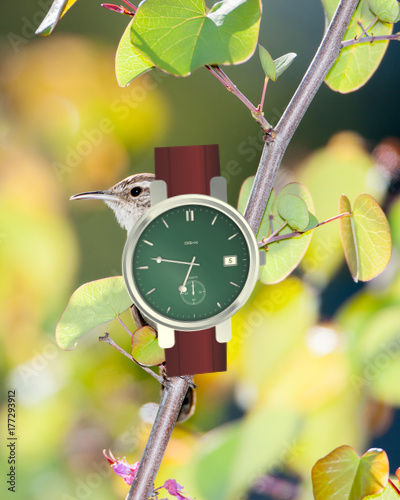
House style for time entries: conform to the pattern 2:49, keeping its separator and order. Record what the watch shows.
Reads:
6:47
